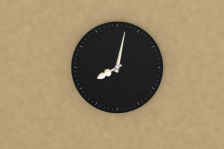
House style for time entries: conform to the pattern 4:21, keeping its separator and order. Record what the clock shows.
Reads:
8:02
